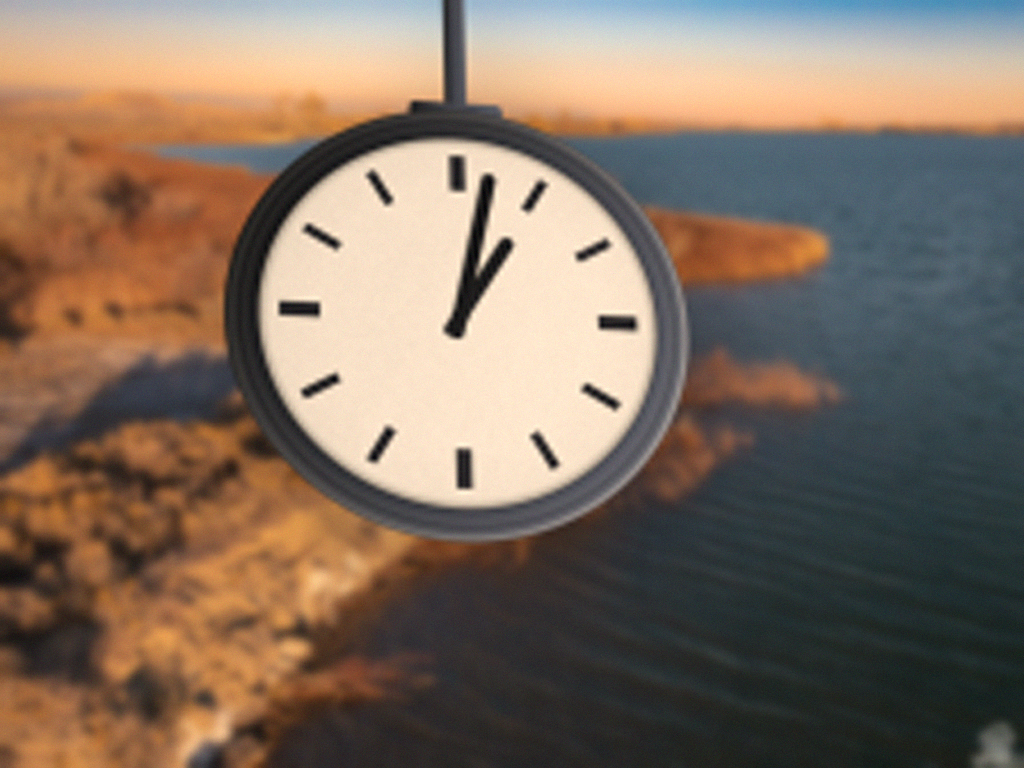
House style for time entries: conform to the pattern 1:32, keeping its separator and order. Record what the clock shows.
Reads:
1:02
